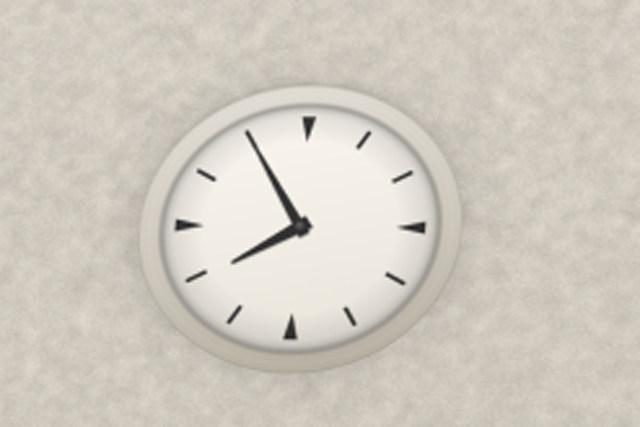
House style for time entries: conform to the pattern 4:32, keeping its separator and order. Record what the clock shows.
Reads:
7:55
